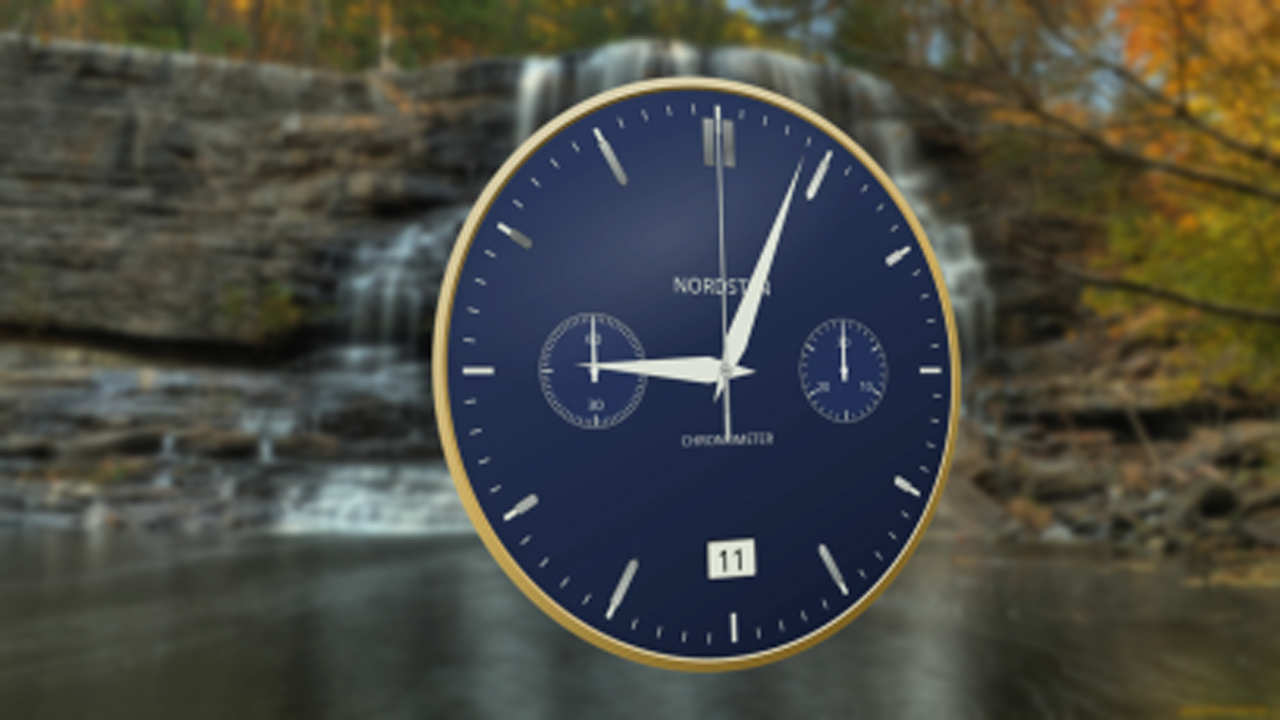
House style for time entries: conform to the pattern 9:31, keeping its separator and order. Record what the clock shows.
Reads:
9:04
